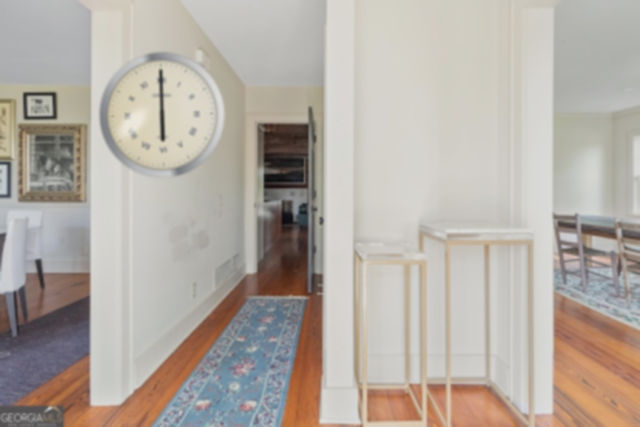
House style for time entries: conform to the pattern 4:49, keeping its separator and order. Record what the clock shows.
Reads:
6:00
